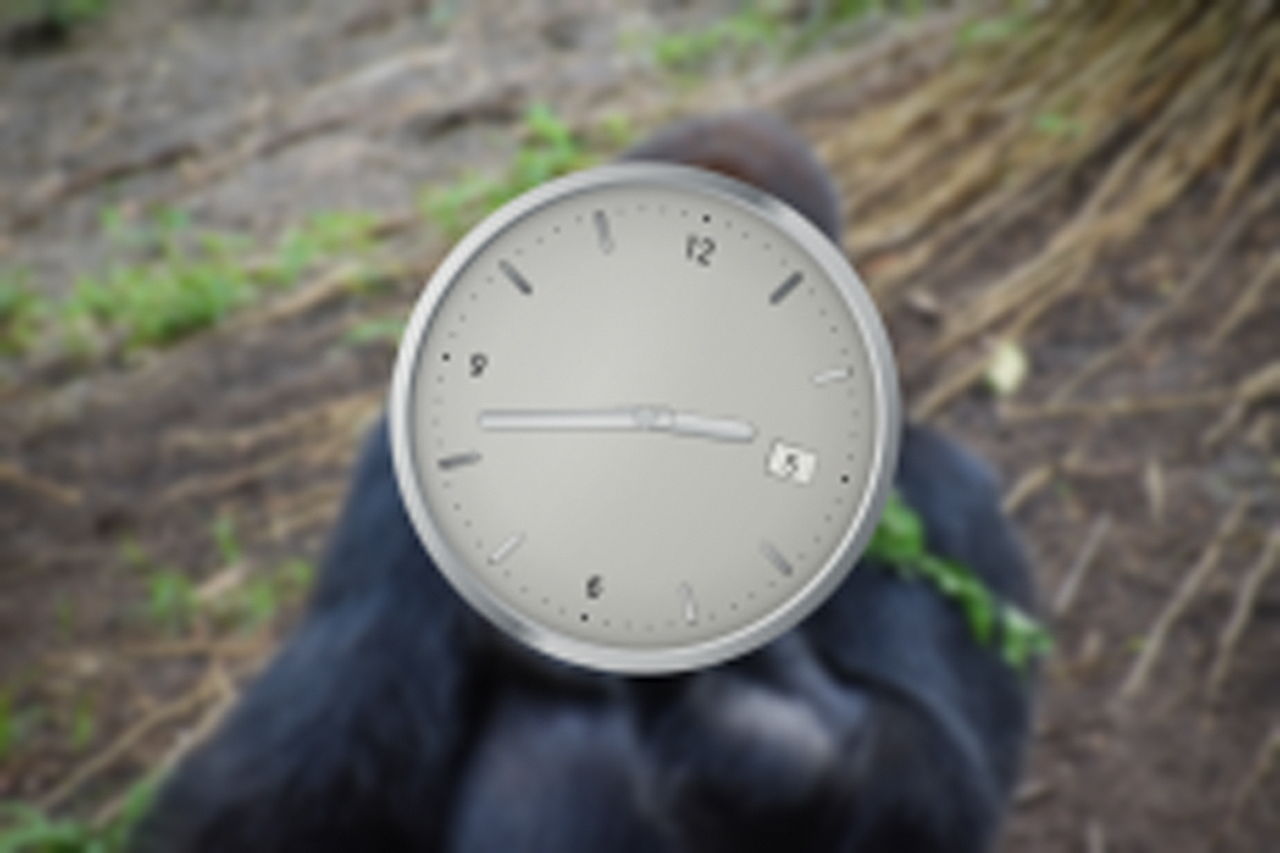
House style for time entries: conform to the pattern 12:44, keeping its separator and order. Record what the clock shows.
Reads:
2:42
